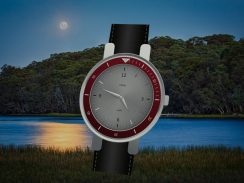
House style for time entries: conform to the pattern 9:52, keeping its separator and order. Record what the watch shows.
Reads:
4:48
